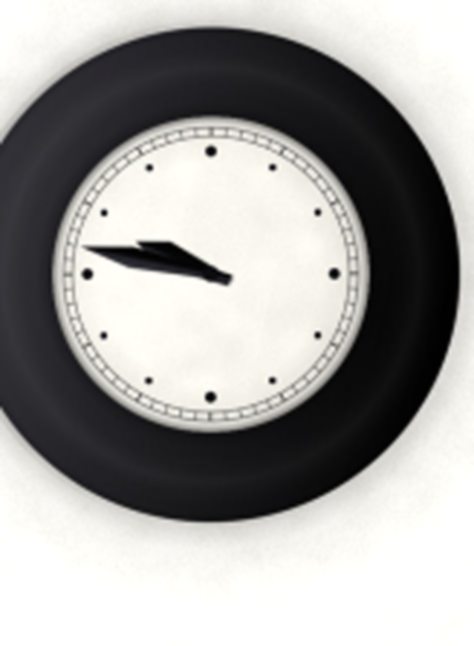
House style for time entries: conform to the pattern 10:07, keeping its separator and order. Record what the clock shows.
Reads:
9:47
